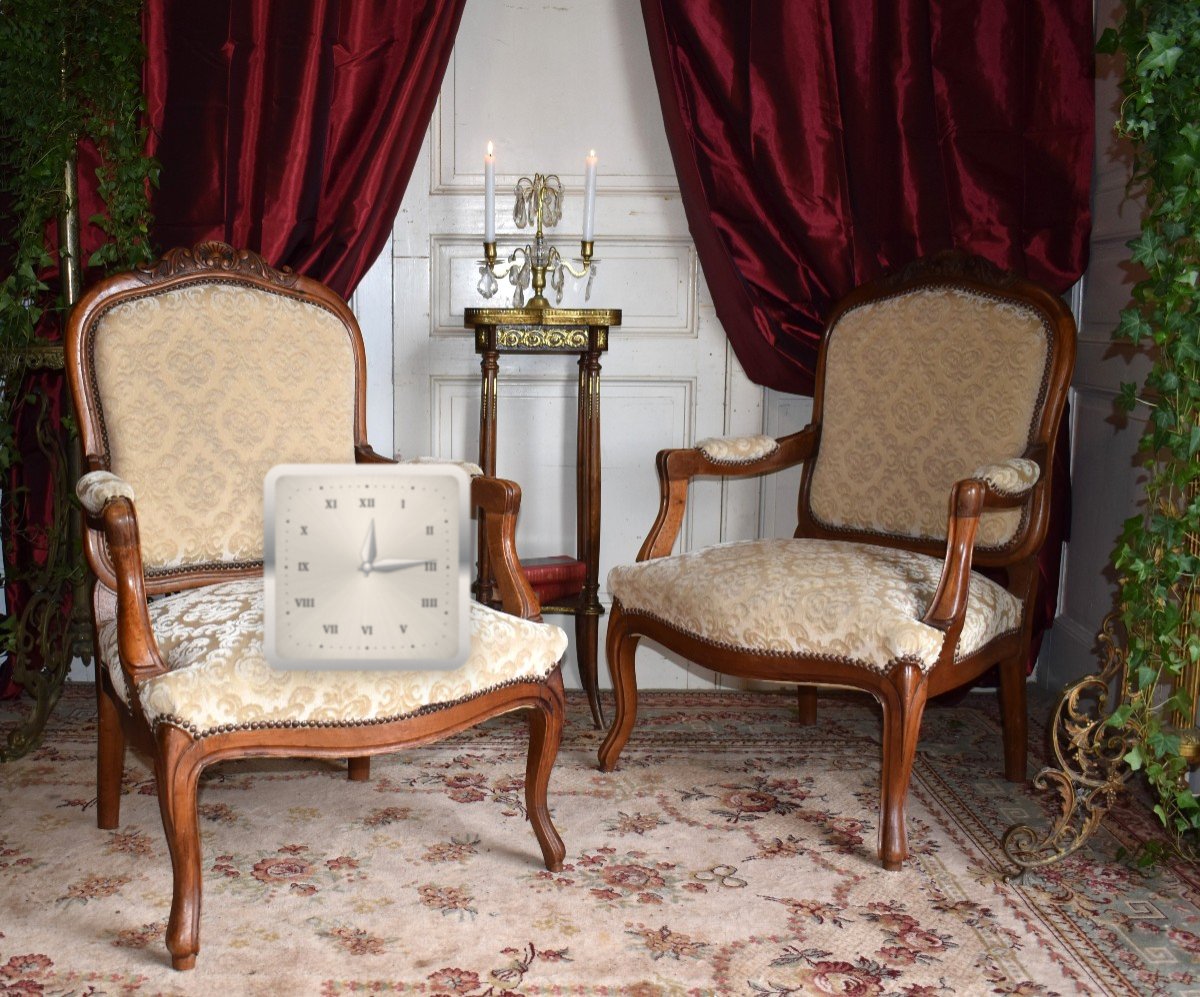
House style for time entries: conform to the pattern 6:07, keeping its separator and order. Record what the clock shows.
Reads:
12:14
